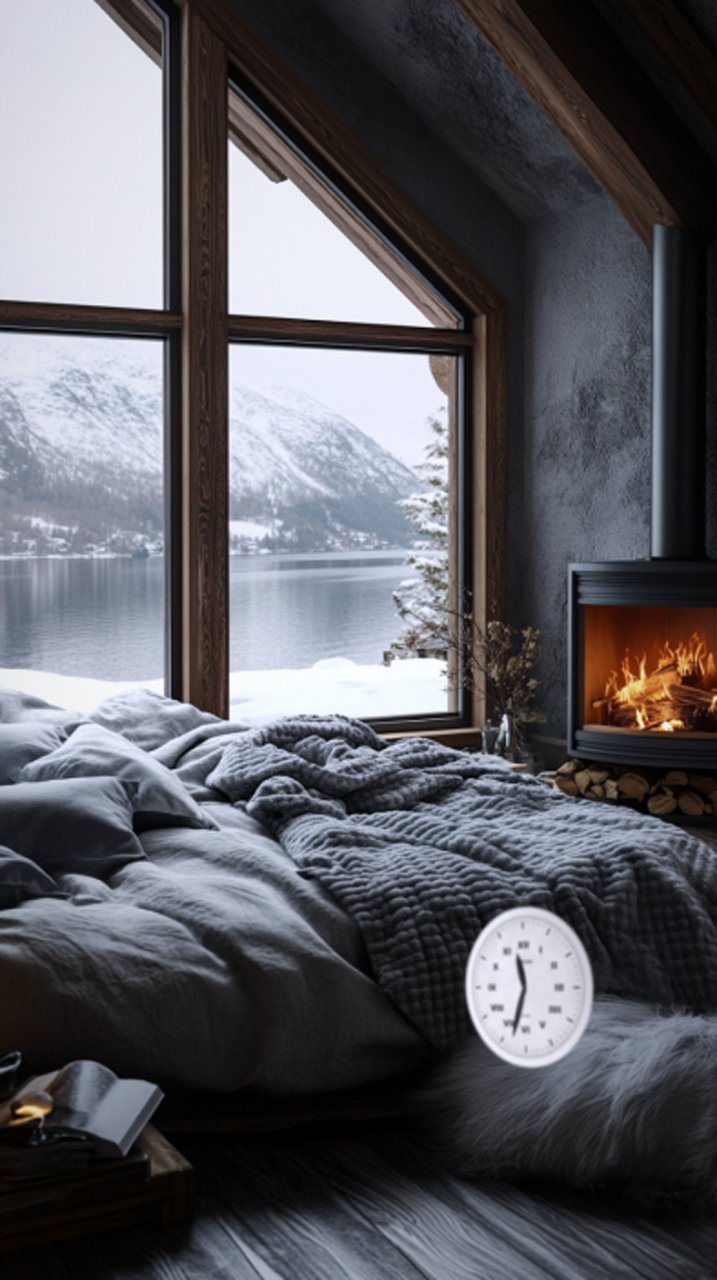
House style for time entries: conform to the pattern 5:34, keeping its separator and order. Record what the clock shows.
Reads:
11:33
